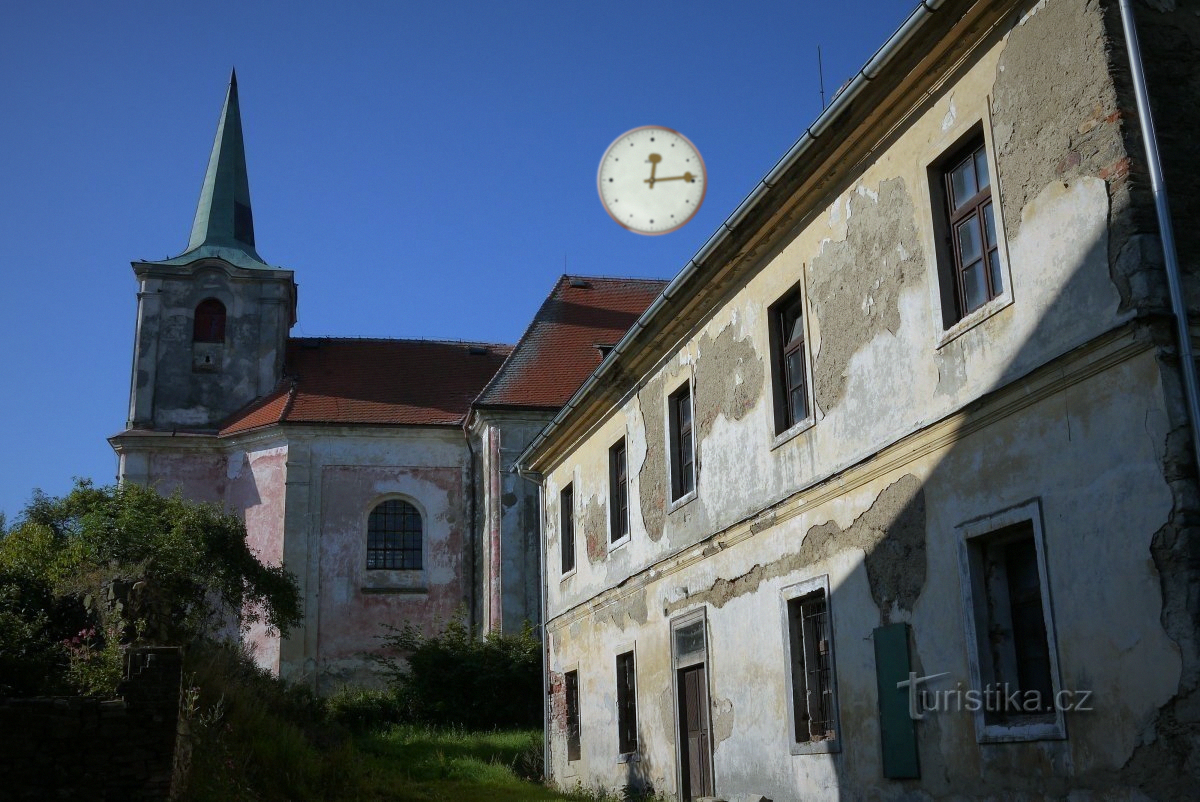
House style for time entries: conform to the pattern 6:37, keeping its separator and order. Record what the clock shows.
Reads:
12:14
